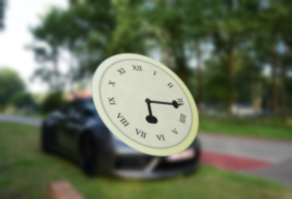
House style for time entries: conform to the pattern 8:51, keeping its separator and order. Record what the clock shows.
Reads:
6:16
